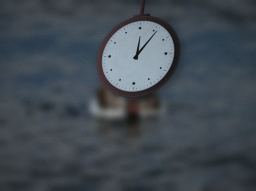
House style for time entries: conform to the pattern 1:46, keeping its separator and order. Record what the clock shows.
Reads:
12:06
